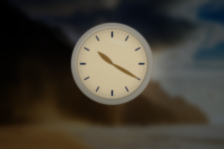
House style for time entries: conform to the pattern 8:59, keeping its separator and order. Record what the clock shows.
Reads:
10:20
